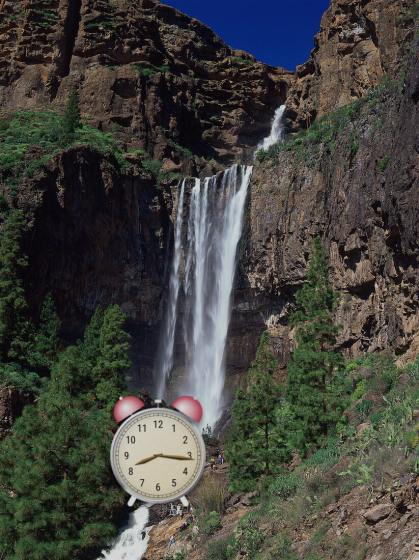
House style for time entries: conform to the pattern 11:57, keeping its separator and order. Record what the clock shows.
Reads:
8:16
